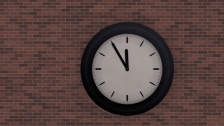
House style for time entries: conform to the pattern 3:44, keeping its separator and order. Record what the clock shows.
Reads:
11:55
